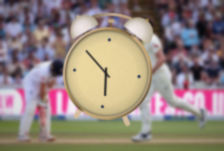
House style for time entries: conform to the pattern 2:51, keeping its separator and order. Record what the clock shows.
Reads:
5:52
